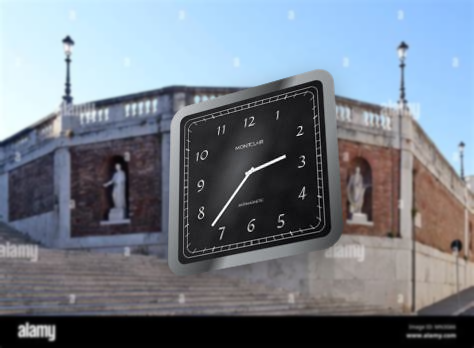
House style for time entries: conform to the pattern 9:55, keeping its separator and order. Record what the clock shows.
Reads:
2:37
